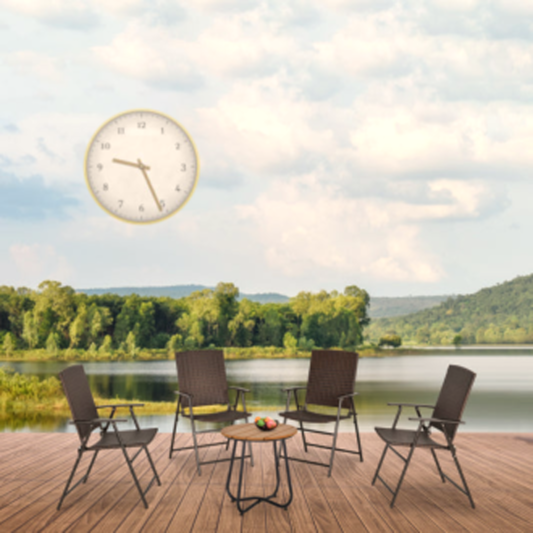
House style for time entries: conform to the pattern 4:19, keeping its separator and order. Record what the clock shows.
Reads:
9:26
